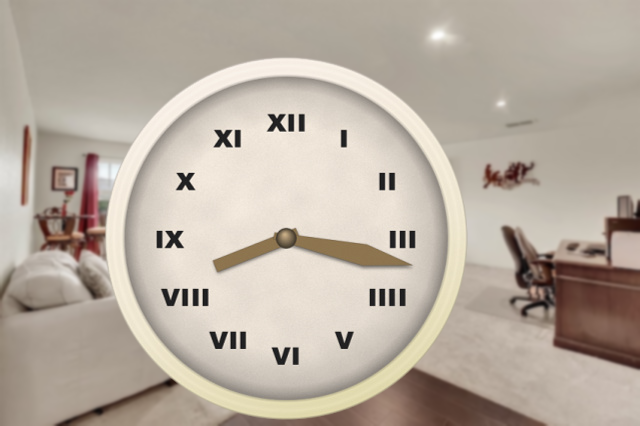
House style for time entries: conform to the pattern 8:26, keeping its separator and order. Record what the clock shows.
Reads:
8:17
